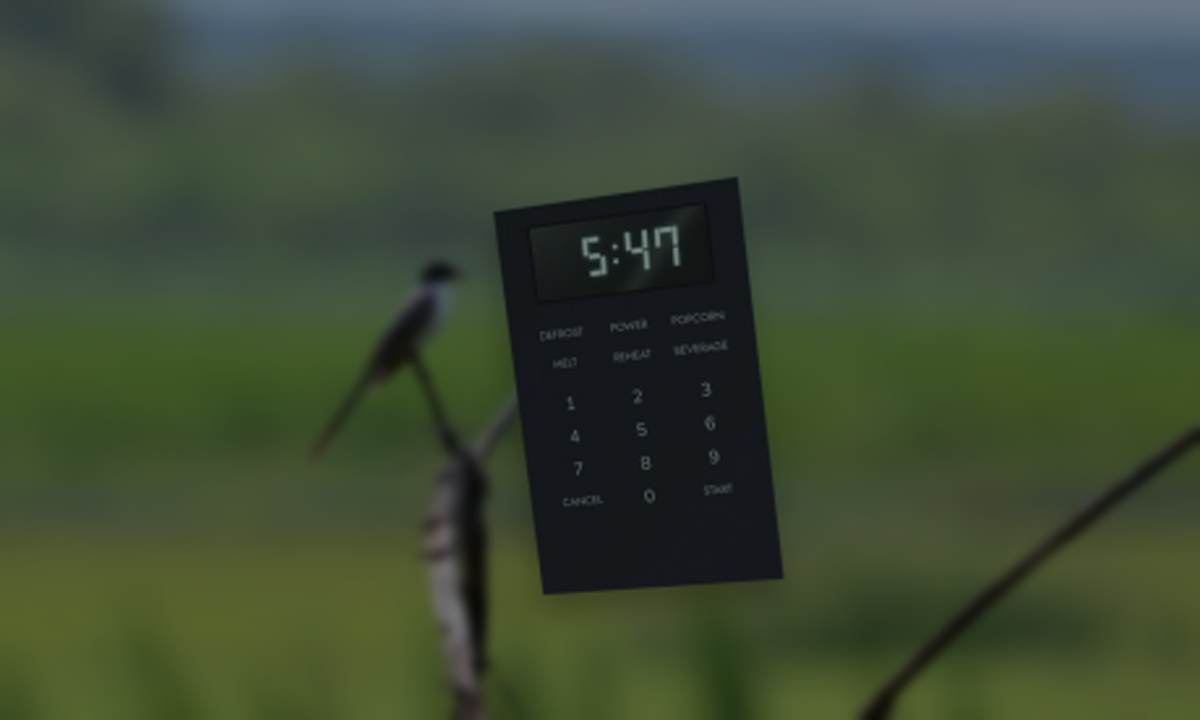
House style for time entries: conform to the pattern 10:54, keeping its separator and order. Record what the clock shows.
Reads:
5:47
